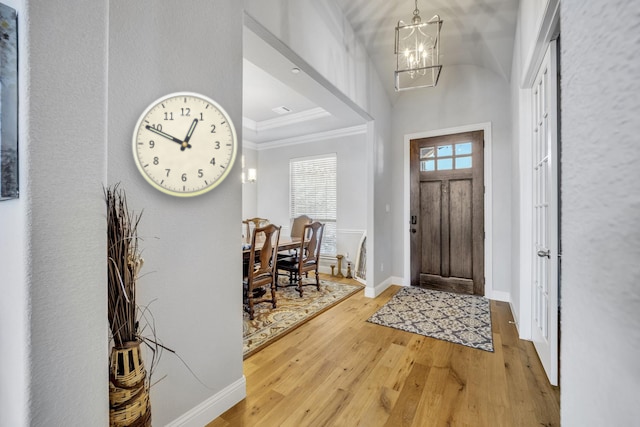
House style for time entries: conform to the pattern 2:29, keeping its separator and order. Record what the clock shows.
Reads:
12:49
